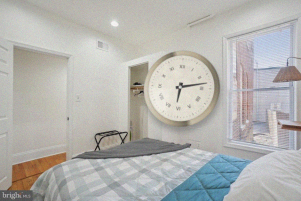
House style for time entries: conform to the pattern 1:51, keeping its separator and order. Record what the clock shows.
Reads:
6:13
